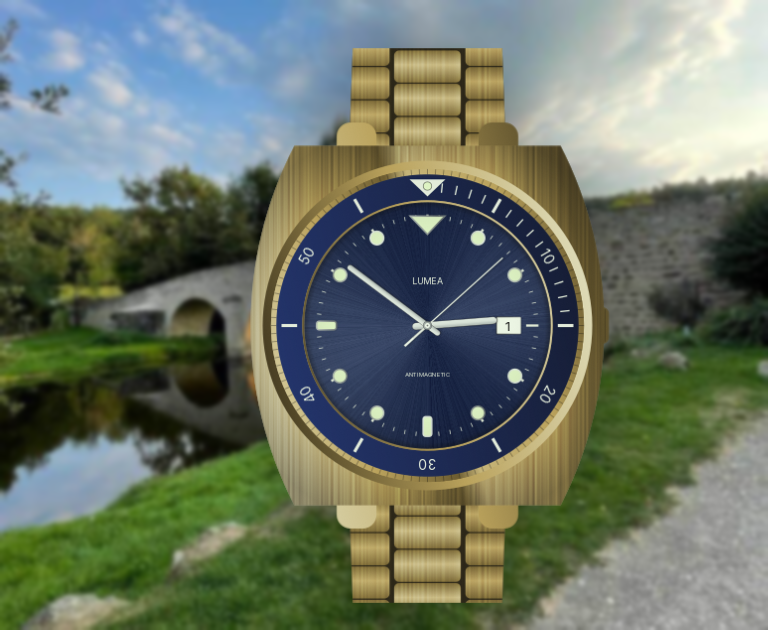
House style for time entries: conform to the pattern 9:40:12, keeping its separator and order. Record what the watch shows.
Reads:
2:51:08
